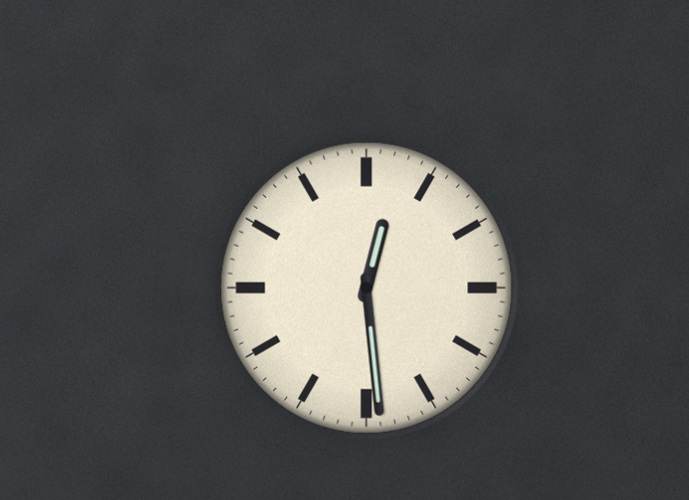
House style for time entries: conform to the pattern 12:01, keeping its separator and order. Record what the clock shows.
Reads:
12:29
